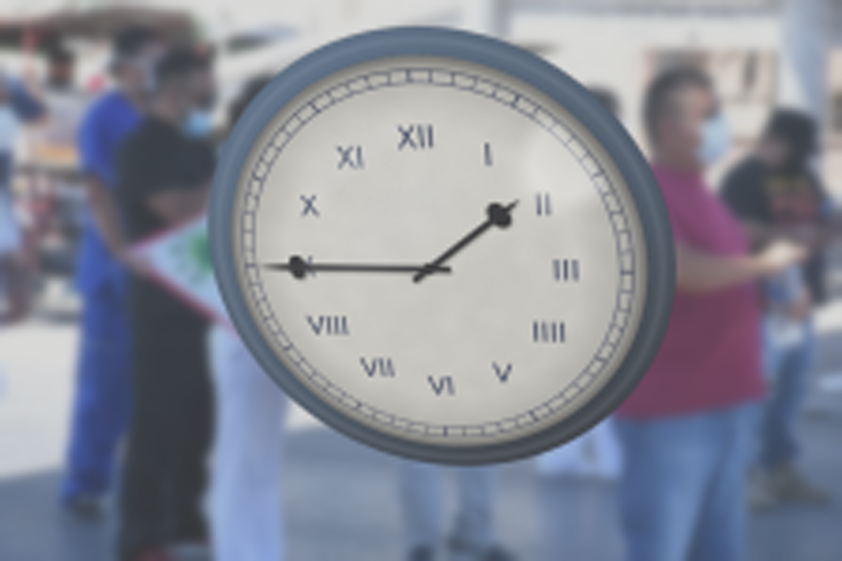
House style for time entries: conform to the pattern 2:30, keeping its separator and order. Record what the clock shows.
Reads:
1:45
